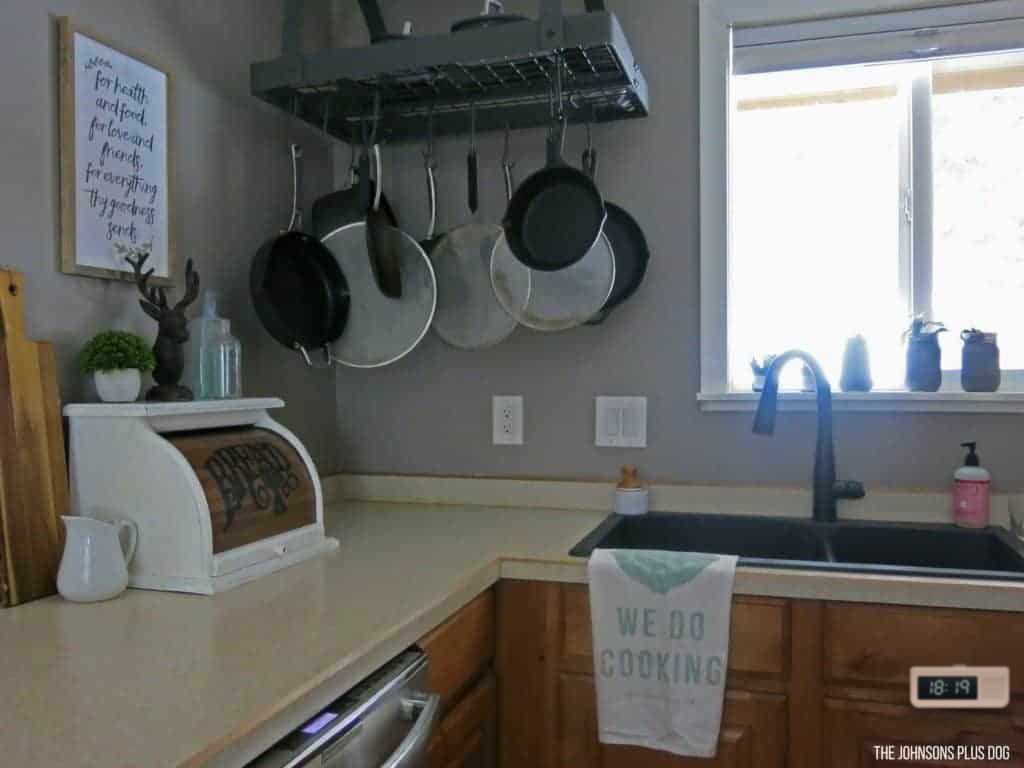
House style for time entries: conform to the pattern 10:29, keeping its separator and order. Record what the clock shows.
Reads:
18:19
